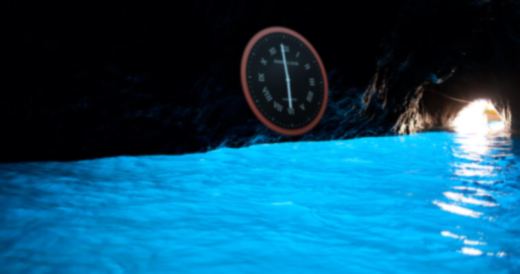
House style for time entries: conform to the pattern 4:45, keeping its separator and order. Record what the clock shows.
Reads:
5:59
